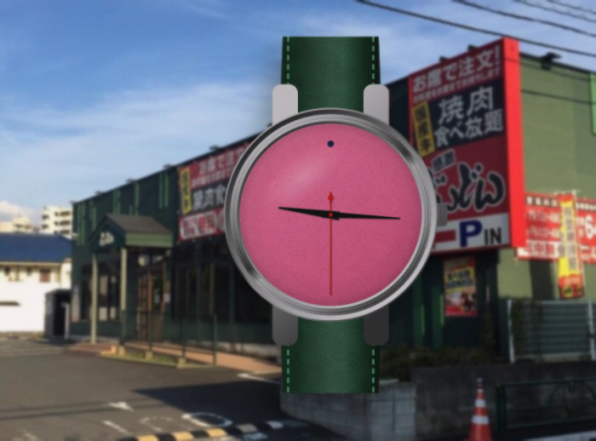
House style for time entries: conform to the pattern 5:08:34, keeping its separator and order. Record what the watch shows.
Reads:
9:15:30
